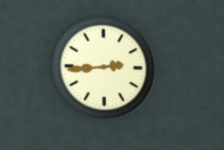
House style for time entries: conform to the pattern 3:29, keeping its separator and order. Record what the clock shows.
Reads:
2:44
